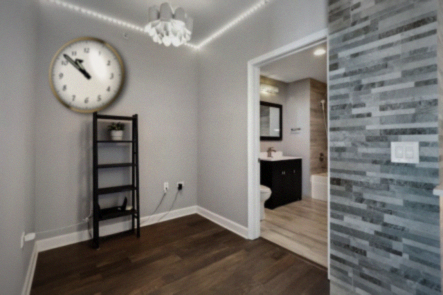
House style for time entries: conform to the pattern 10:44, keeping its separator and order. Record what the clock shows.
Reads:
10:52
